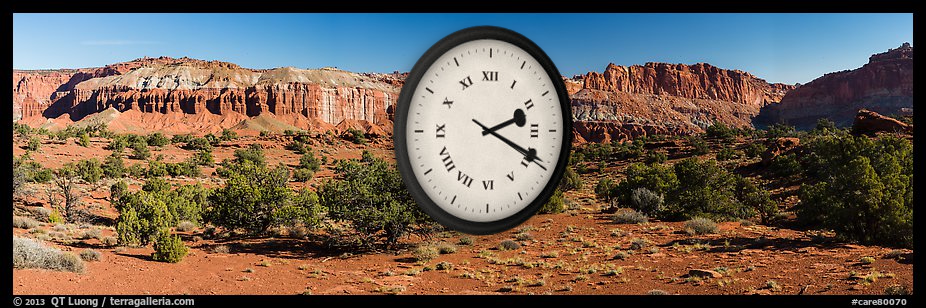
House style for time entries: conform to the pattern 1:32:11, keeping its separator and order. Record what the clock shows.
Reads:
2:19:20
